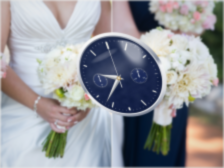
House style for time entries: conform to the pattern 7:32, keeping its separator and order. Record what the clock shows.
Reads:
9:37
